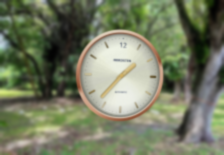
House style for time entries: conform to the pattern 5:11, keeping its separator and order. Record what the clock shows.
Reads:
1:37
